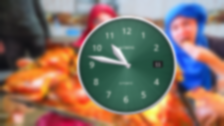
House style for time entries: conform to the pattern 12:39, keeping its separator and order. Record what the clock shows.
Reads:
10:47
